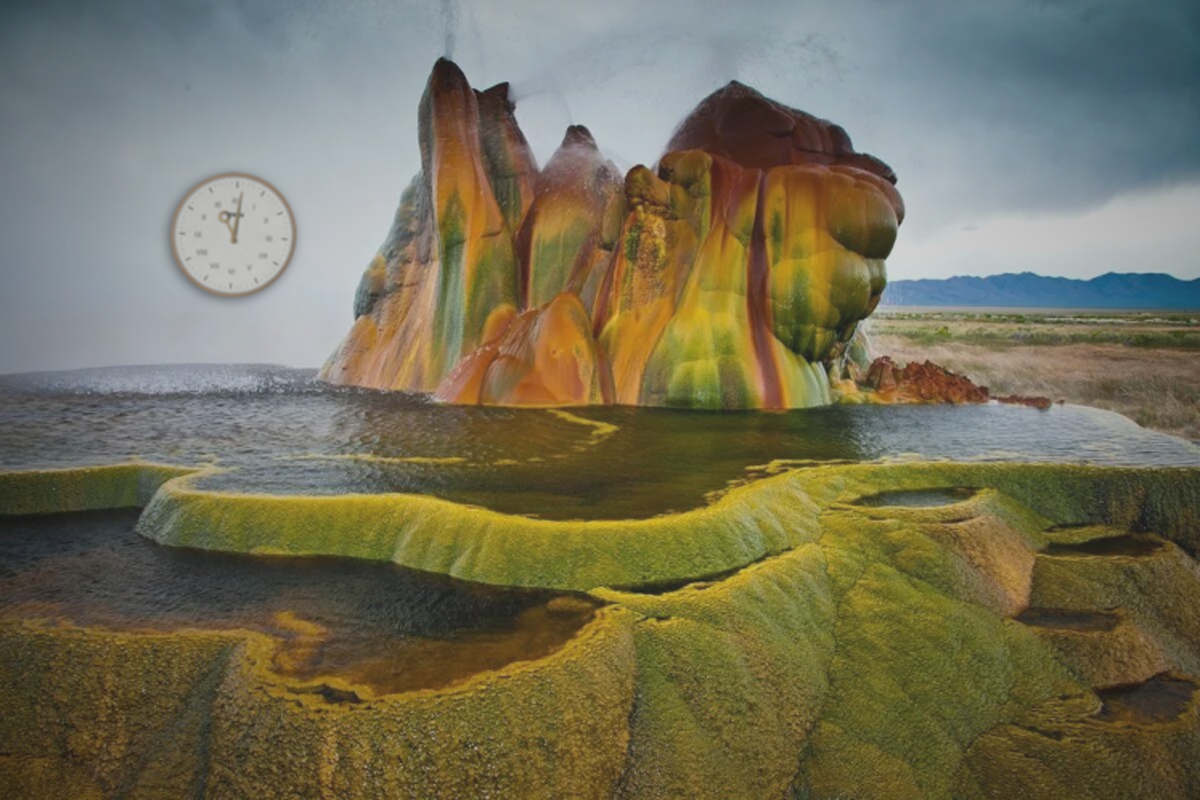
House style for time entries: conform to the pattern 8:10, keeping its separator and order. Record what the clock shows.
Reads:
11:01
